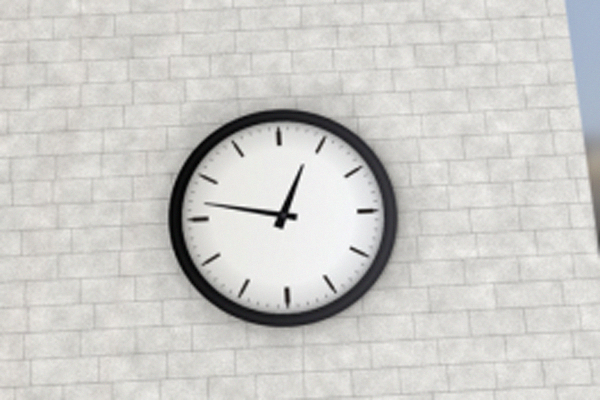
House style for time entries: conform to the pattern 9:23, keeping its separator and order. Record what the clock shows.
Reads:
12:47
